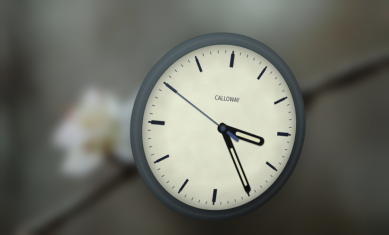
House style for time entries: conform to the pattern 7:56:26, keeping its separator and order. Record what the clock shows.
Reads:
3:24:50
